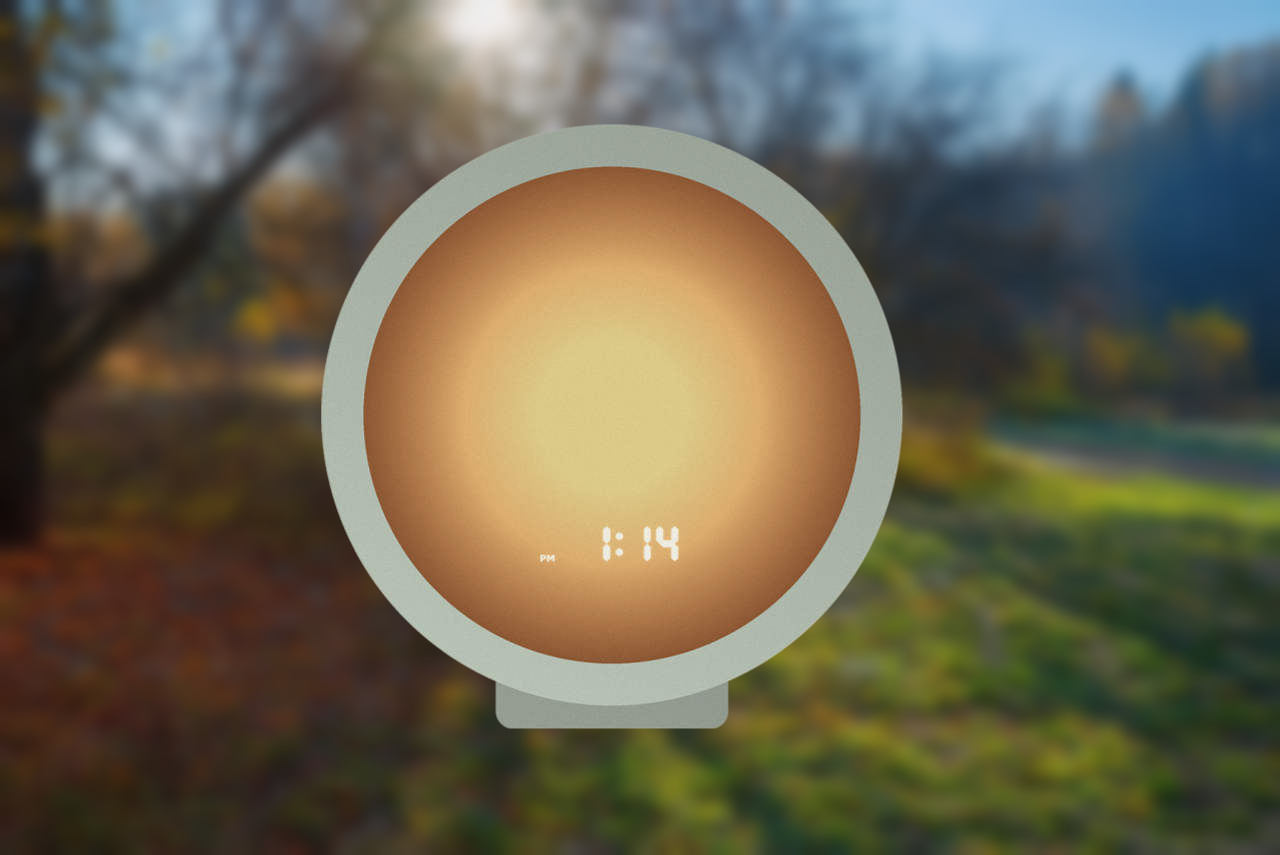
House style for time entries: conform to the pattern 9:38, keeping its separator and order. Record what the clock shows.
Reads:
1:14
